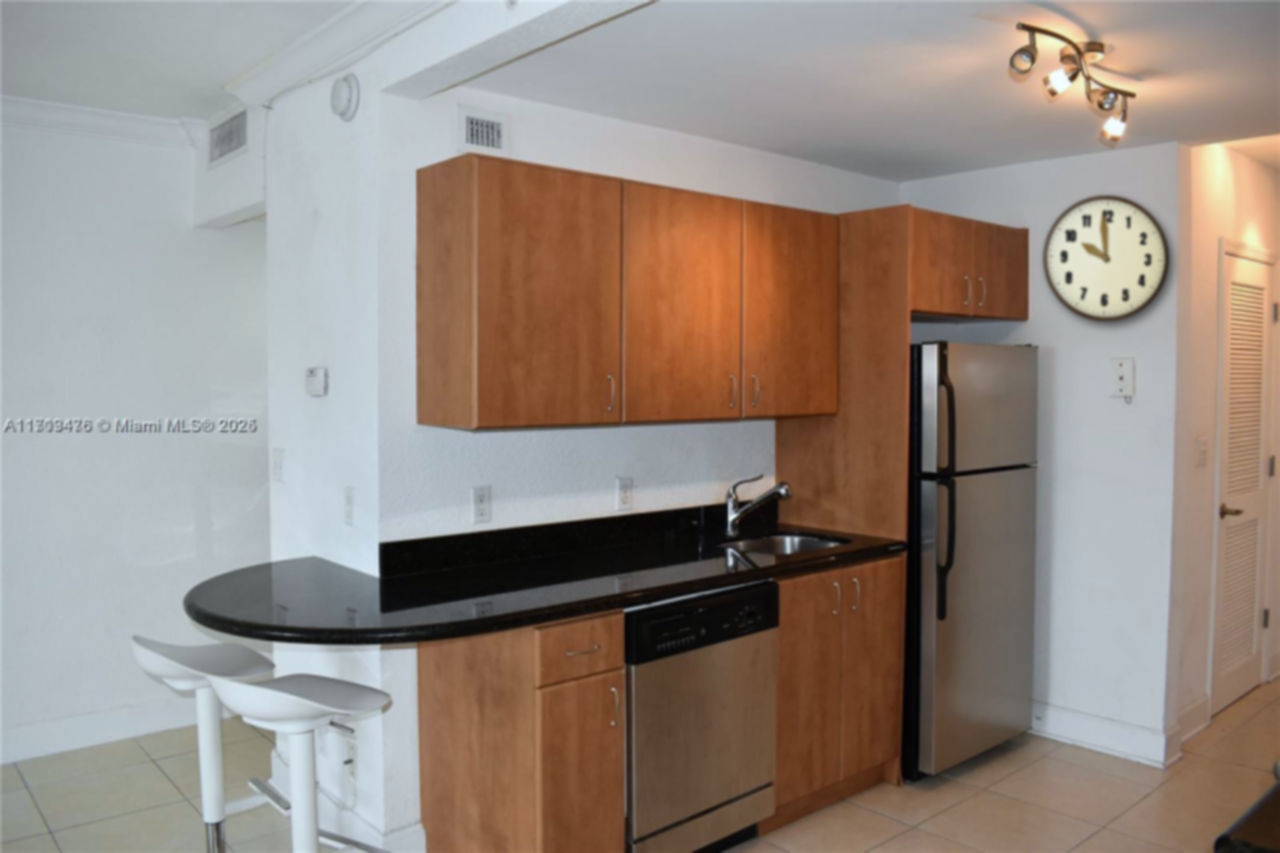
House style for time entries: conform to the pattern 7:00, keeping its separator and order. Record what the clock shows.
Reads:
9:59
